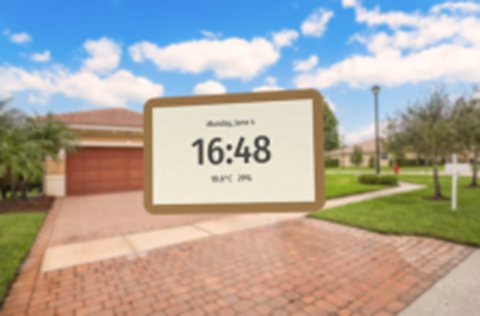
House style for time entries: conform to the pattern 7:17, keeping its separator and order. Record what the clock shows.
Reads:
16:48
